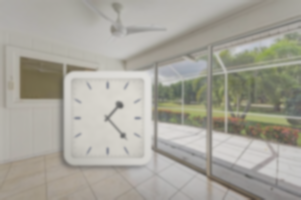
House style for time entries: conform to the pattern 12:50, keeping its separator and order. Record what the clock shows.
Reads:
1:23
